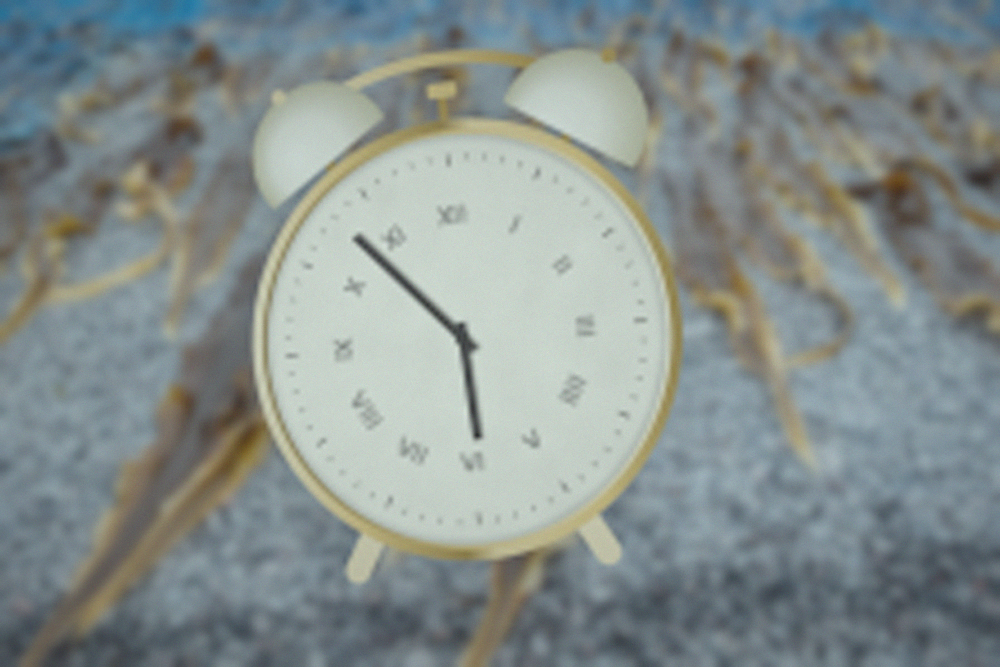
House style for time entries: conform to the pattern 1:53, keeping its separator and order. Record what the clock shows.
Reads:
5:53
